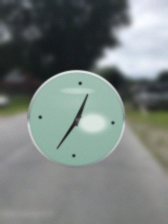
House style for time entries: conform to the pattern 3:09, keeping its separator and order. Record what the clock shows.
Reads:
12:35
